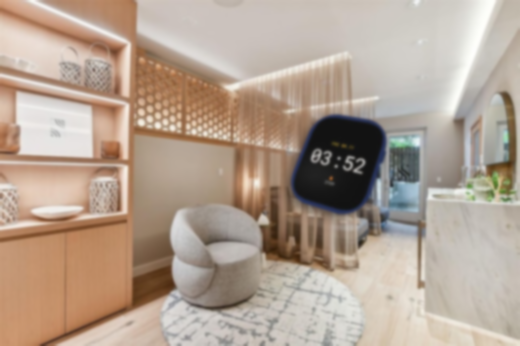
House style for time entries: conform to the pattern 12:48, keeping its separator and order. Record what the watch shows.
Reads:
3:52
